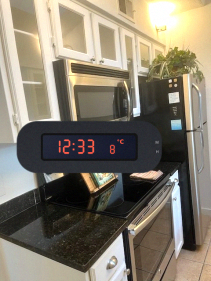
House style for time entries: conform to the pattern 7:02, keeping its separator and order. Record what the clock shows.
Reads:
12:33
